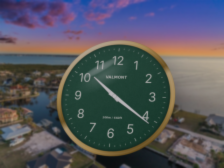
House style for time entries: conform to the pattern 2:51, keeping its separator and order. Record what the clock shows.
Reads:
10:21
